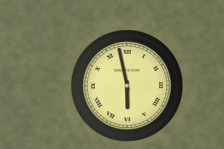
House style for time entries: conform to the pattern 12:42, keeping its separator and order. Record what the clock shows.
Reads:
5:58
